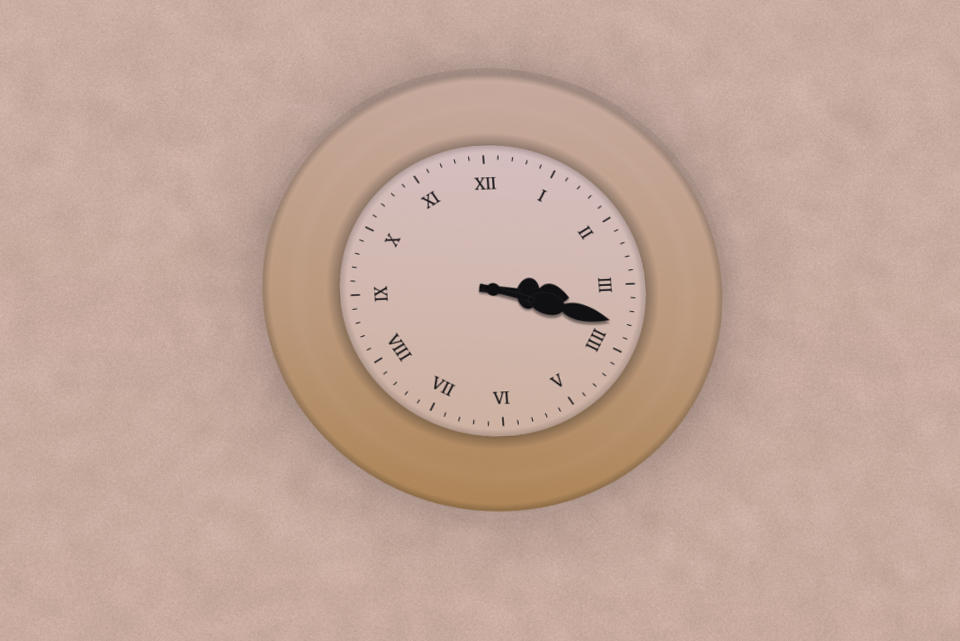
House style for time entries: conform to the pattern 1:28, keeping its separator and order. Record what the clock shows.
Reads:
3:18
